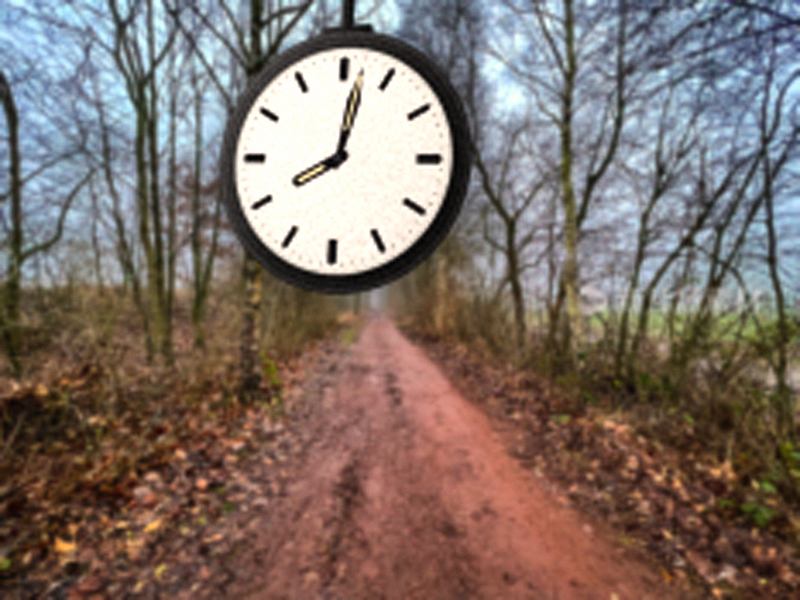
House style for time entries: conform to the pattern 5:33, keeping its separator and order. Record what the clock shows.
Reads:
8:02
